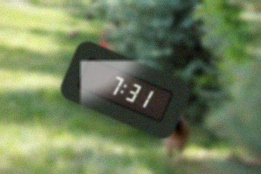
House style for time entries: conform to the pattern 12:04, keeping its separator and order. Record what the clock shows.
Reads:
7:31
